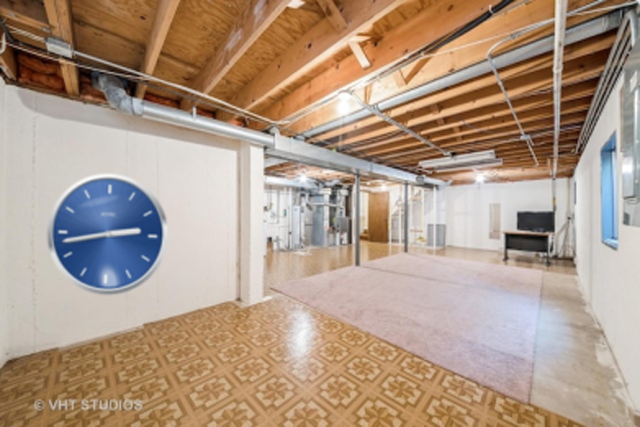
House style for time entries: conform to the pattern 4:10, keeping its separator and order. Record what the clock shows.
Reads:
2:43
